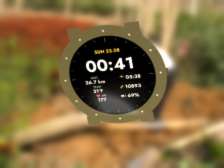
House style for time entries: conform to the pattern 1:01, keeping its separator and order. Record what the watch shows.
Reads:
0:41
